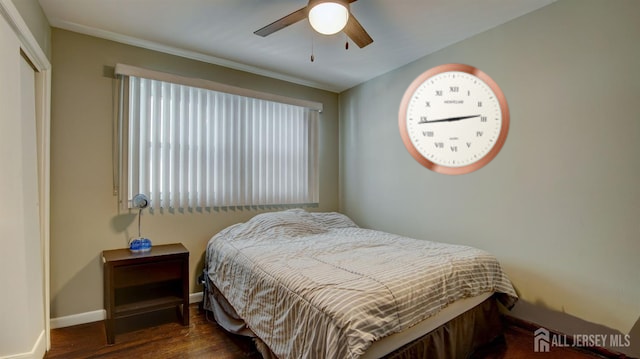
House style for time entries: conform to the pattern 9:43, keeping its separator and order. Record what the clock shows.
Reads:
2:44
